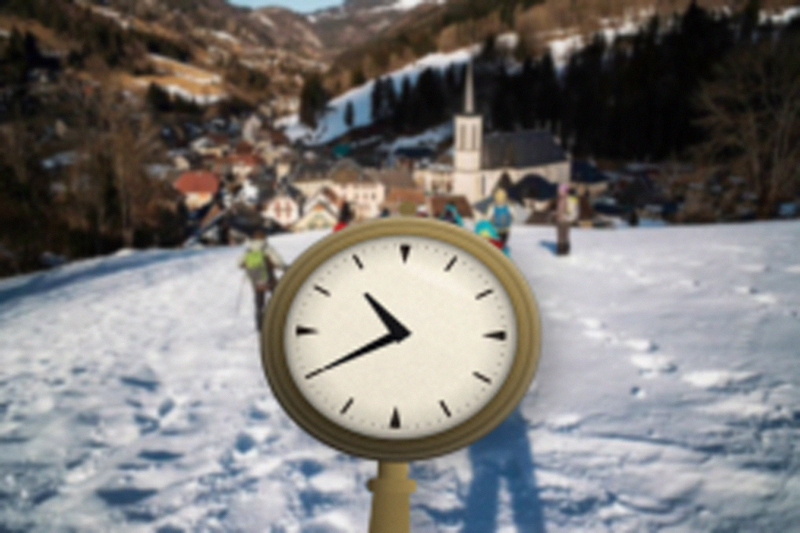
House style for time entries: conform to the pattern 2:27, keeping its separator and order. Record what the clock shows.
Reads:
10:40
